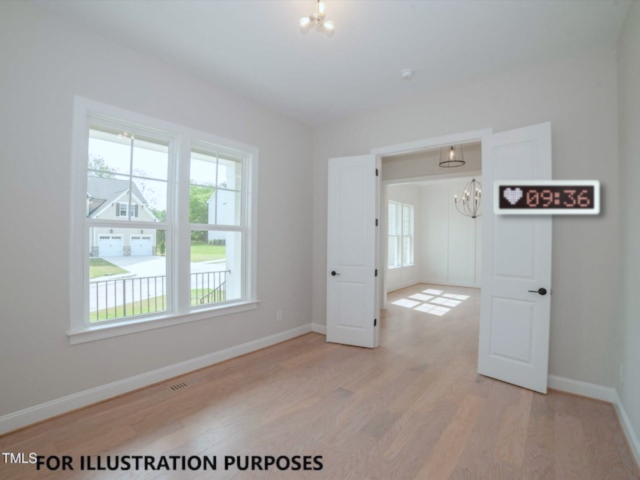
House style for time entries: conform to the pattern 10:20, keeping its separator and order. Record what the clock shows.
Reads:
9:36
